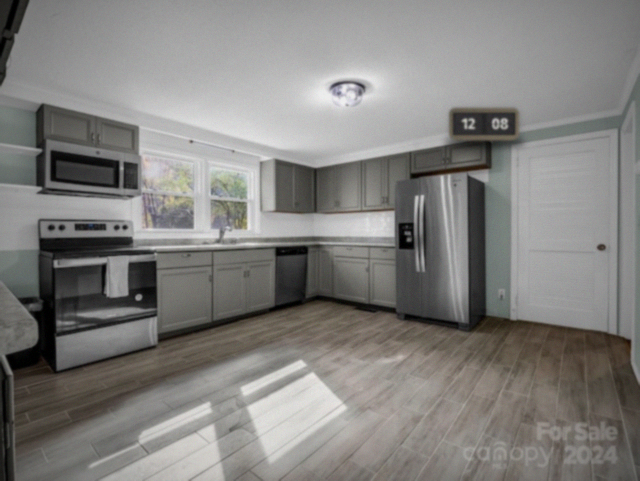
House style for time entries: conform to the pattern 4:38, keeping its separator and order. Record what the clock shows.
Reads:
12:08
